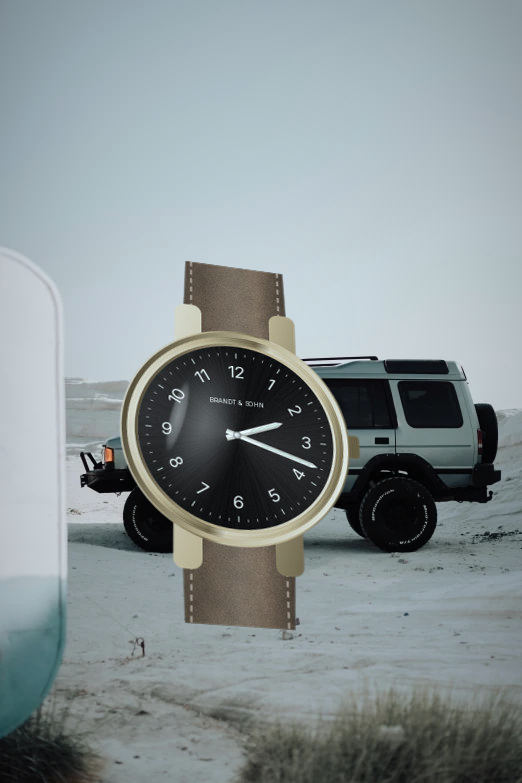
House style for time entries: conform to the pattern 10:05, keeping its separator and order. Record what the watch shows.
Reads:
2:18
